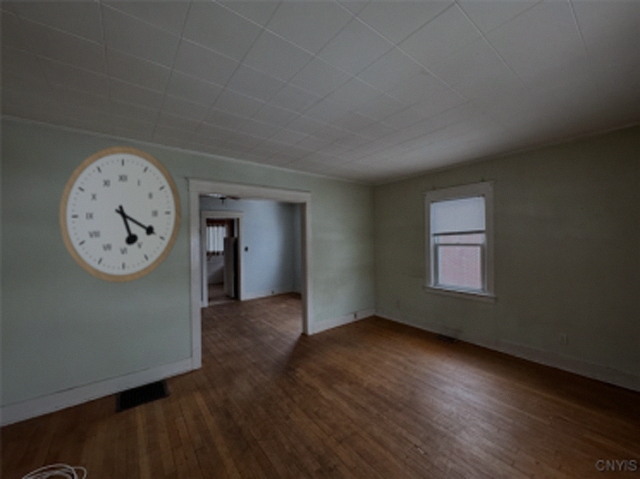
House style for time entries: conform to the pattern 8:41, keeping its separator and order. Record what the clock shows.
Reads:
5:20
